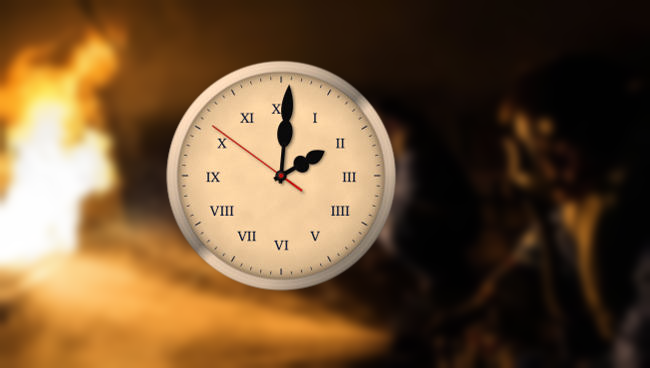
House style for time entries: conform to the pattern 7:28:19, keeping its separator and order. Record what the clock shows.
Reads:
2:00:51
